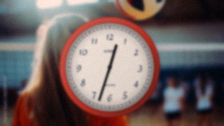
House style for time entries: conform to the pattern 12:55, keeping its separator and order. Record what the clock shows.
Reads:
12:33
